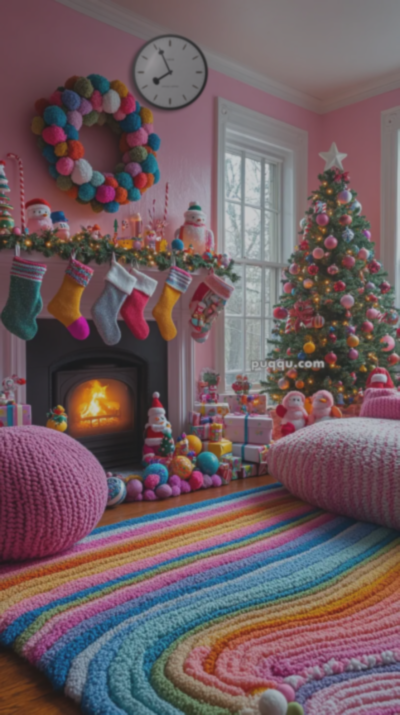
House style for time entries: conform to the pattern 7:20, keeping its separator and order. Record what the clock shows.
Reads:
7:56
